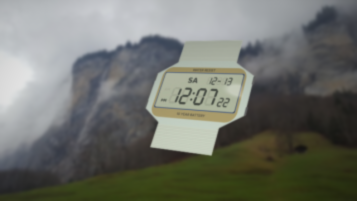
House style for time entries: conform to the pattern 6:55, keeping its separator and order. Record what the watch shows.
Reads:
12:07
